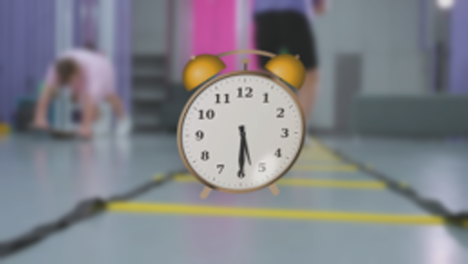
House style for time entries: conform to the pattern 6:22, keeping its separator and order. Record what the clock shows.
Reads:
5:30
